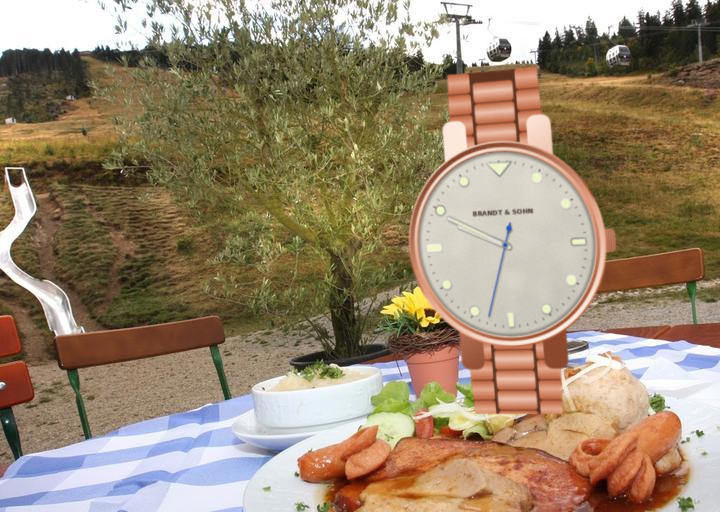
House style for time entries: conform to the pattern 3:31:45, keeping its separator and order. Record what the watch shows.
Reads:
9:49:33
